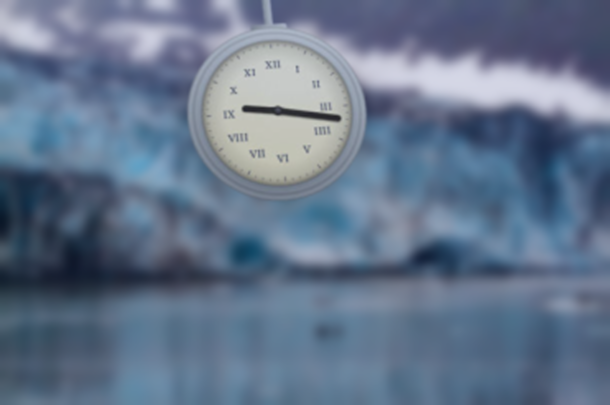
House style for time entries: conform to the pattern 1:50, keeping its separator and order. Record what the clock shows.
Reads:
9:17
